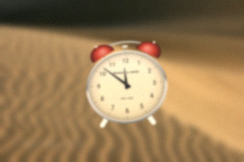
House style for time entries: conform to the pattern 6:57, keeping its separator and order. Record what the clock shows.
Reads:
11:52
